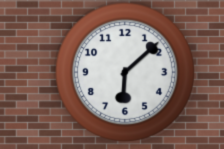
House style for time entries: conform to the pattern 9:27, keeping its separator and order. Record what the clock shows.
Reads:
6:08
